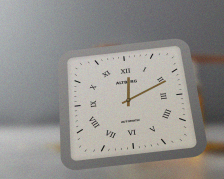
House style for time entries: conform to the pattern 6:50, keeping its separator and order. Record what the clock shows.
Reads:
12:11
